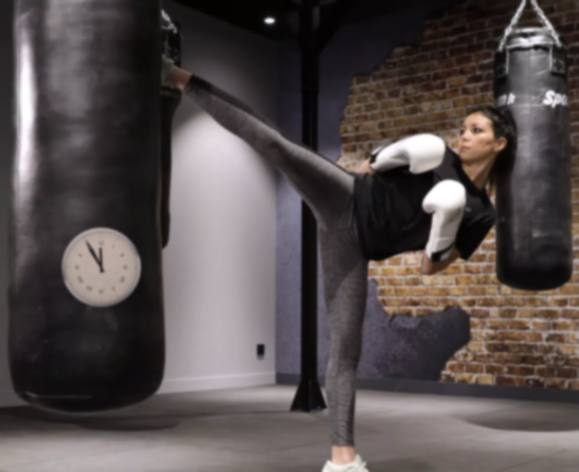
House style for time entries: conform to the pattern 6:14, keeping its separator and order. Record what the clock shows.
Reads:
11:55
